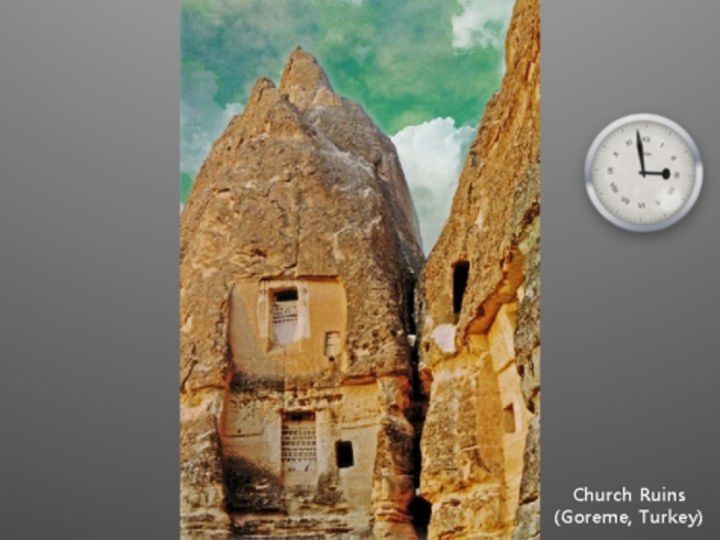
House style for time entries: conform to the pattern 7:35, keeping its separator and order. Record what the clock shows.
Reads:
2:58
